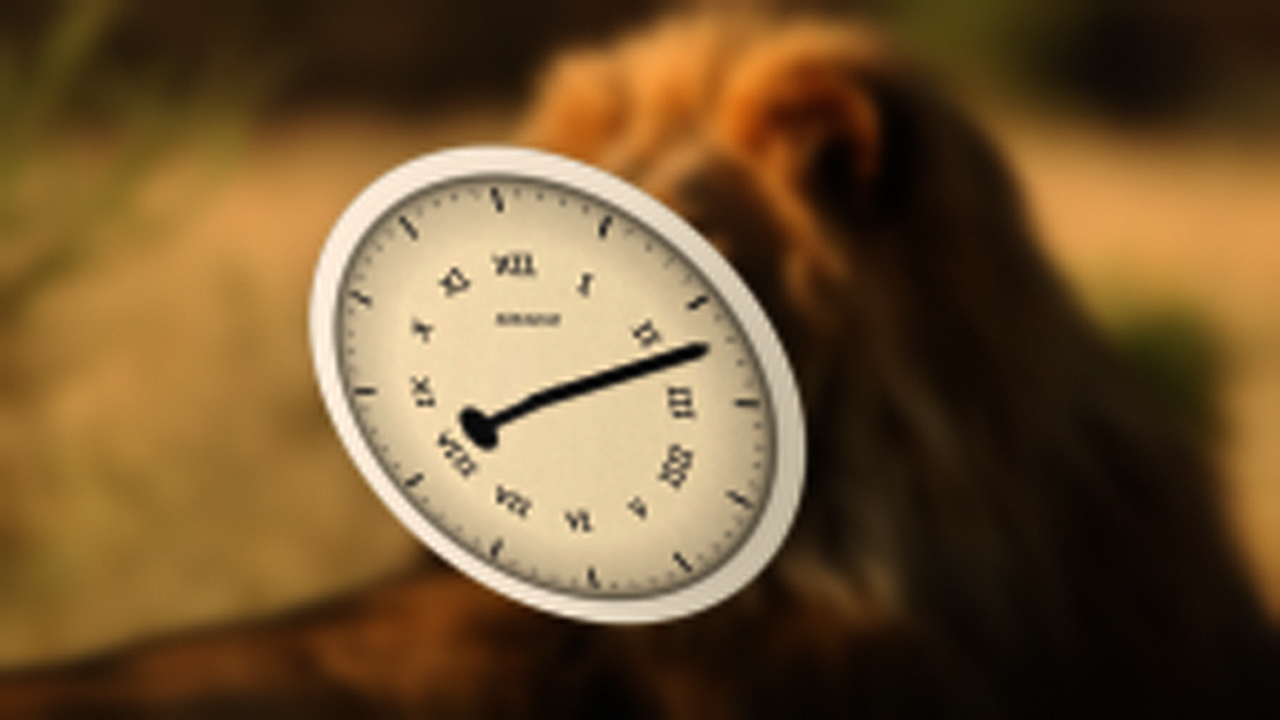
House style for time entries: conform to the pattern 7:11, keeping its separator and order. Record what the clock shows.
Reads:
8:12
